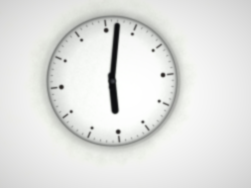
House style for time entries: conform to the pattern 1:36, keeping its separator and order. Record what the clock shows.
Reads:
6:02
